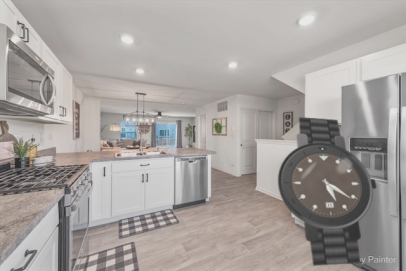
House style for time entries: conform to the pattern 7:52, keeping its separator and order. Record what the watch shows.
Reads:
5:21
